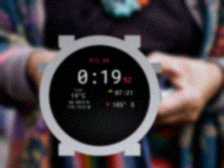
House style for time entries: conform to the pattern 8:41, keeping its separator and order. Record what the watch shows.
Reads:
0:19
